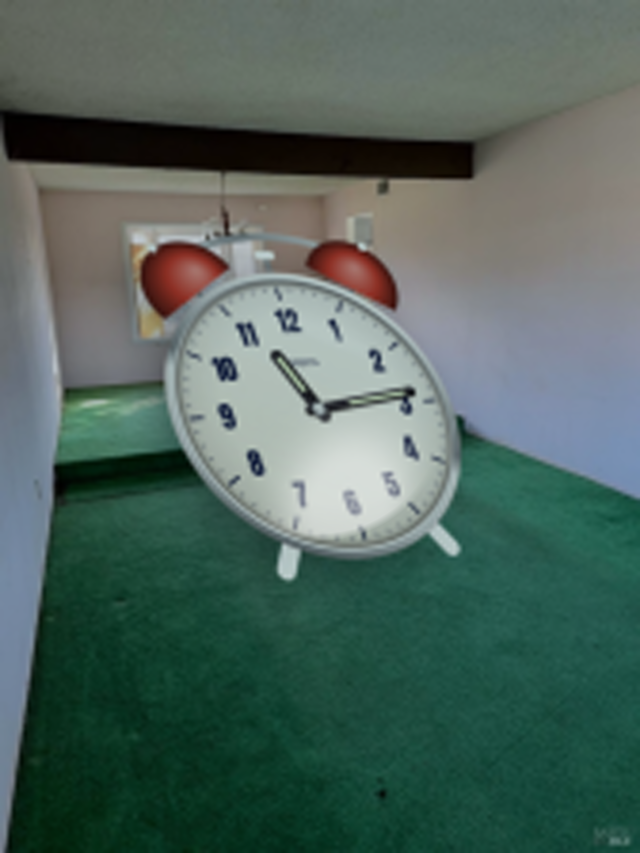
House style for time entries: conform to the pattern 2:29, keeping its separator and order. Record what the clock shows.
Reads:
11:14
